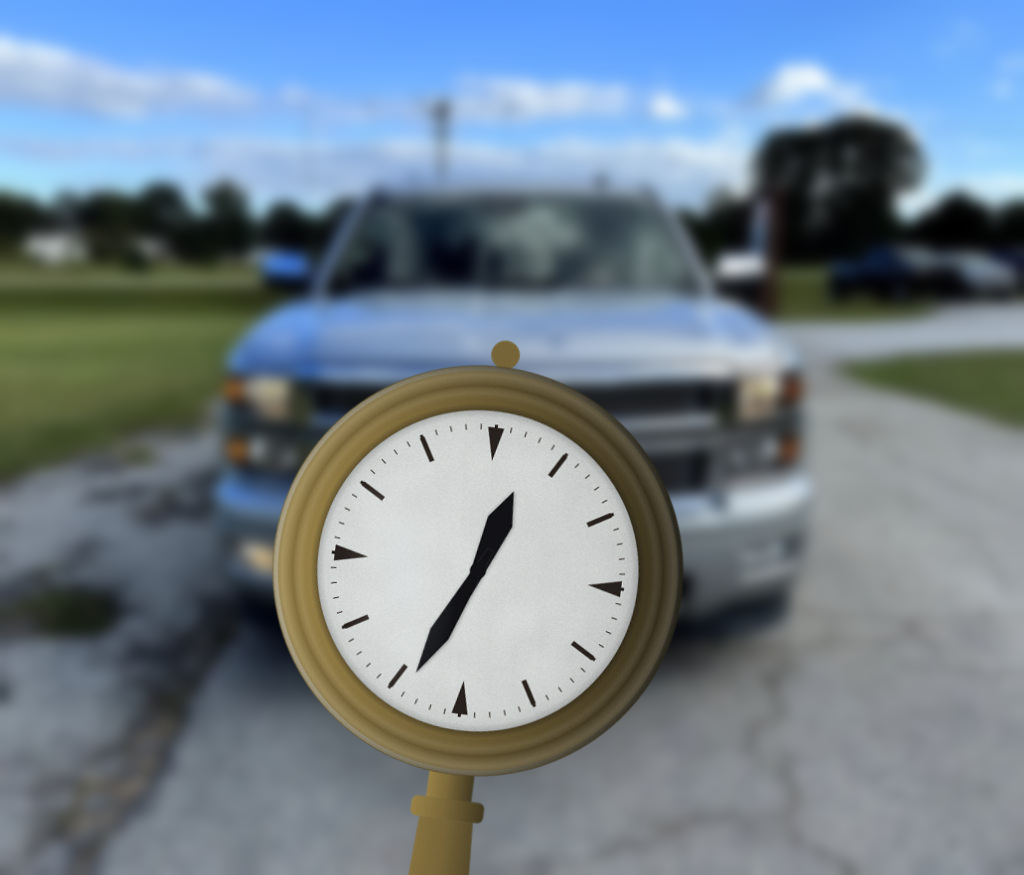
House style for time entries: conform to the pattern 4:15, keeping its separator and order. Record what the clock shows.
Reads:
12:34
